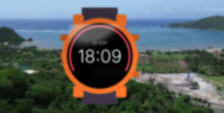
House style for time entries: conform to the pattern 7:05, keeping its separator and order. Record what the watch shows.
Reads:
18:09
